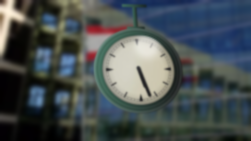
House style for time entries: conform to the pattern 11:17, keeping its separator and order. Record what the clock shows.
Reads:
5:27
